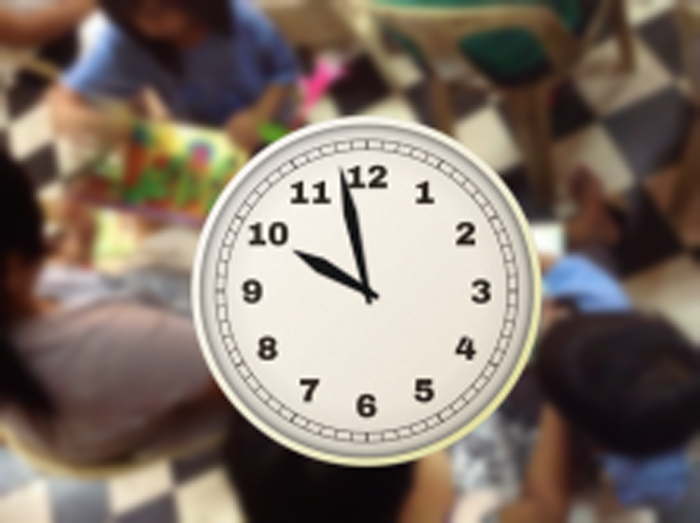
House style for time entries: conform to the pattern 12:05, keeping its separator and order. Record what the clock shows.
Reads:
9:58
